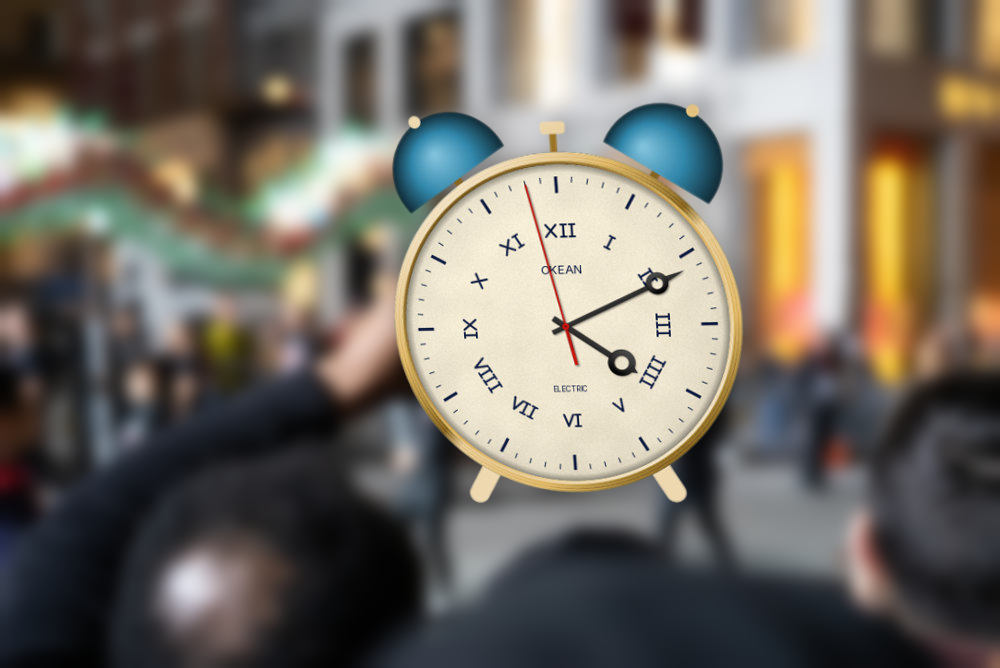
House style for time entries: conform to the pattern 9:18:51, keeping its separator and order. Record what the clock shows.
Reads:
4:10:58
